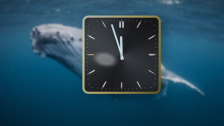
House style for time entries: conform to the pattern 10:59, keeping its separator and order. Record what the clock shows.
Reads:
11:57
